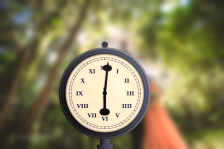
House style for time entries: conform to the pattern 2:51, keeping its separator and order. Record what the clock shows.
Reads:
6:01
